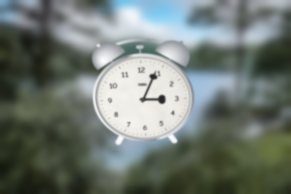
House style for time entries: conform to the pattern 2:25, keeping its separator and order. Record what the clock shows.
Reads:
3:04
